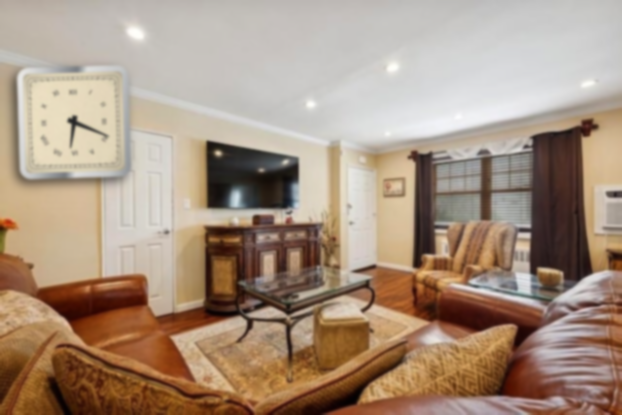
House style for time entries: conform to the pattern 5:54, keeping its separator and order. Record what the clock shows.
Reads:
6:19
